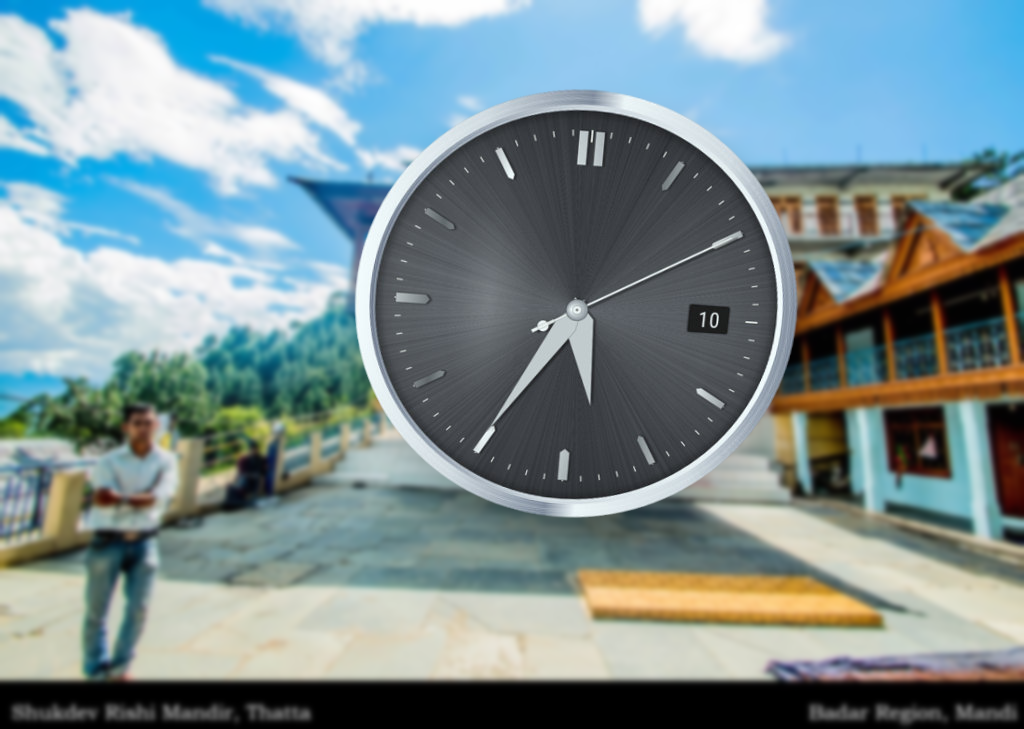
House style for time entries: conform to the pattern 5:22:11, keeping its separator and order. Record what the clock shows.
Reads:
5:35:10
